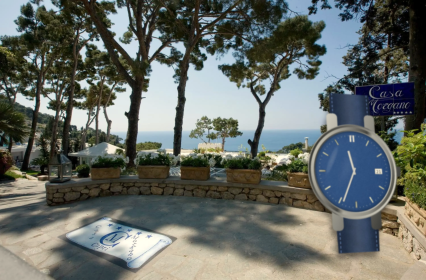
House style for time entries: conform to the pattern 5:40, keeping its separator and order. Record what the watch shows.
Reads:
11:34
